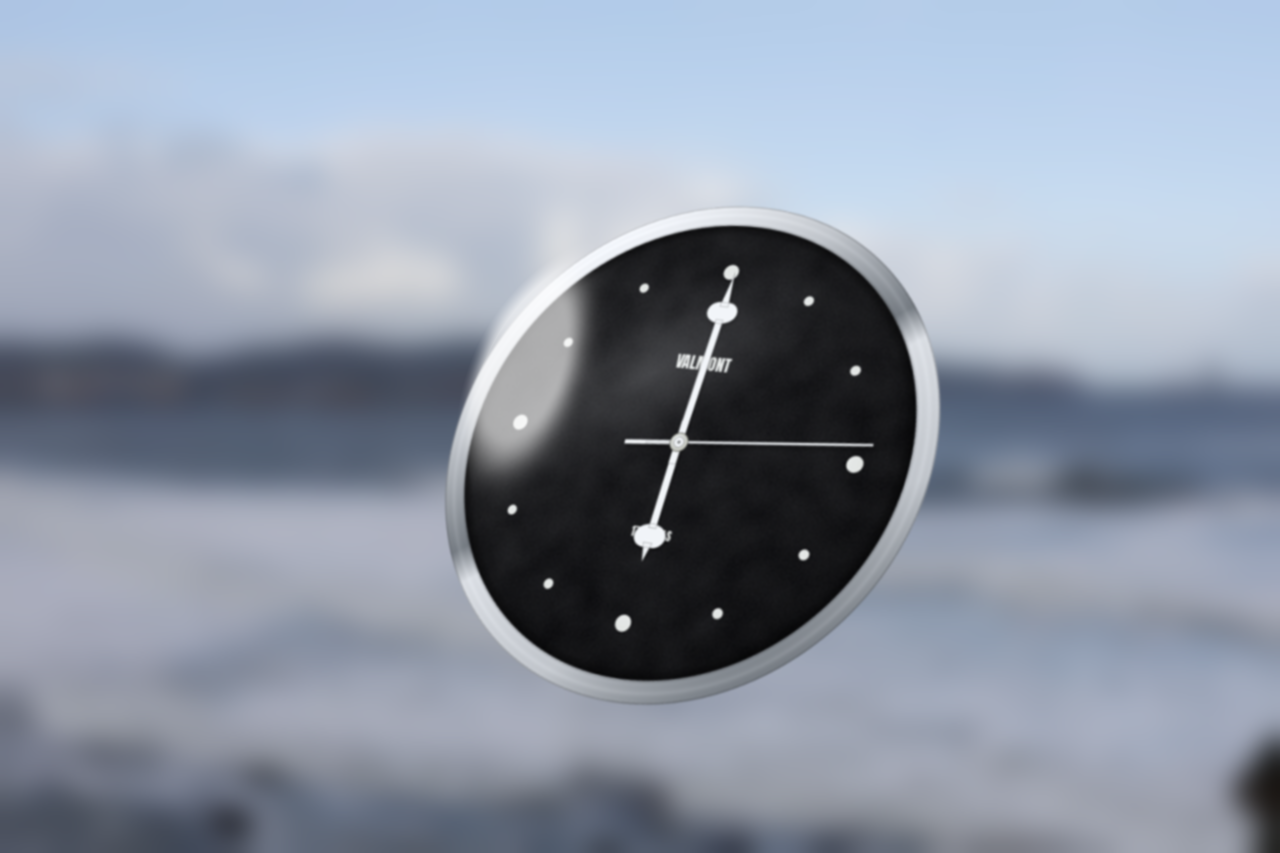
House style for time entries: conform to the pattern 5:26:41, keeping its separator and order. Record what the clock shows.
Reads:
6:00:14
